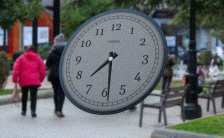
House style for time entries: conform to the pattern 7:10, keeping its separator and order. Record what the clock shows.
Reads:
7:29
